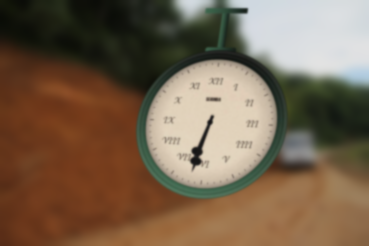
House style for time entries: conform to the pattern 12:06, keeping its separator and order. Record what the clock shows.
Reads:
6:32
